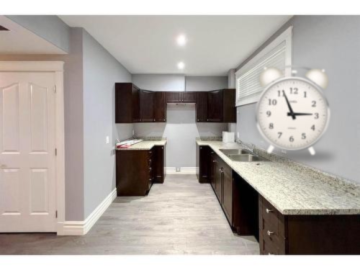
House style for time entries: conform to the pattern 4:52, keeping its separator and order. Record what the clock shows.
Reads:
2:56
